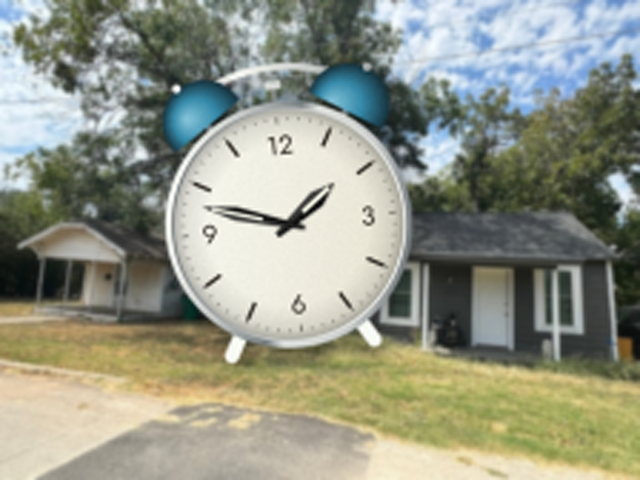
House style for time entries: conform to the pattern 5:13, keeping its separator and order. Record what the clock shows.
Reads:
1:48
